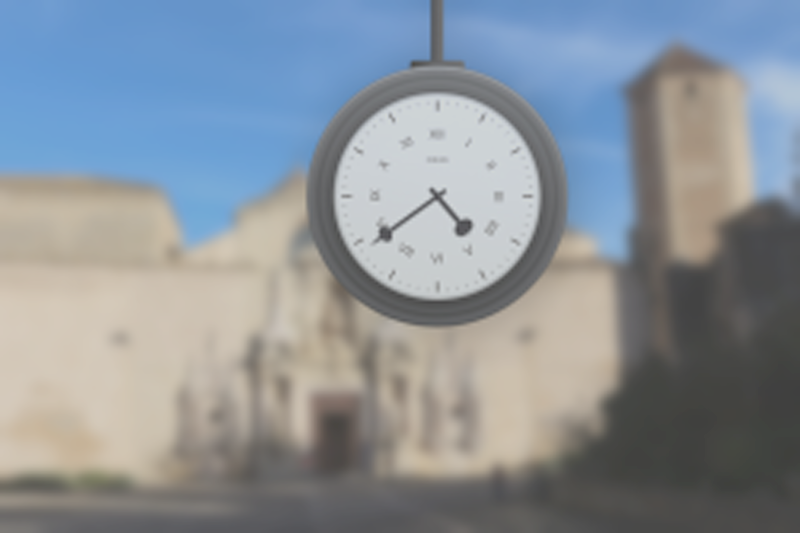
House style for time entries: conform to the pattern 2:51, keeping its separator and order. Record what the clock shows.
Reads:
4:39
